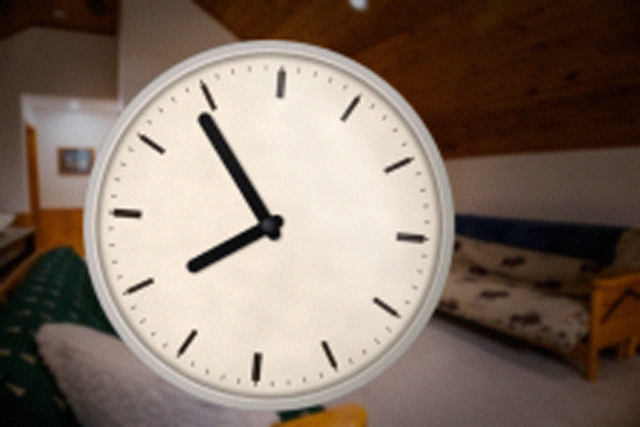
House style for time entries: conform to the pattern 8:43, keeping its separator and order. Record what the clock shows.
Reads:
7:54
